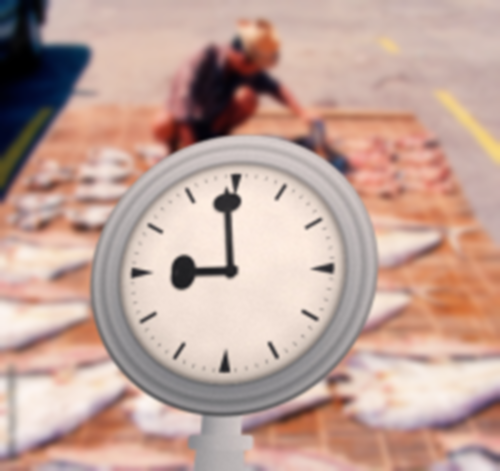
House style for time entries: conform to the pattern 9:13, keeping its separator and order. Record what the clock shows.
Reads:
8:59
